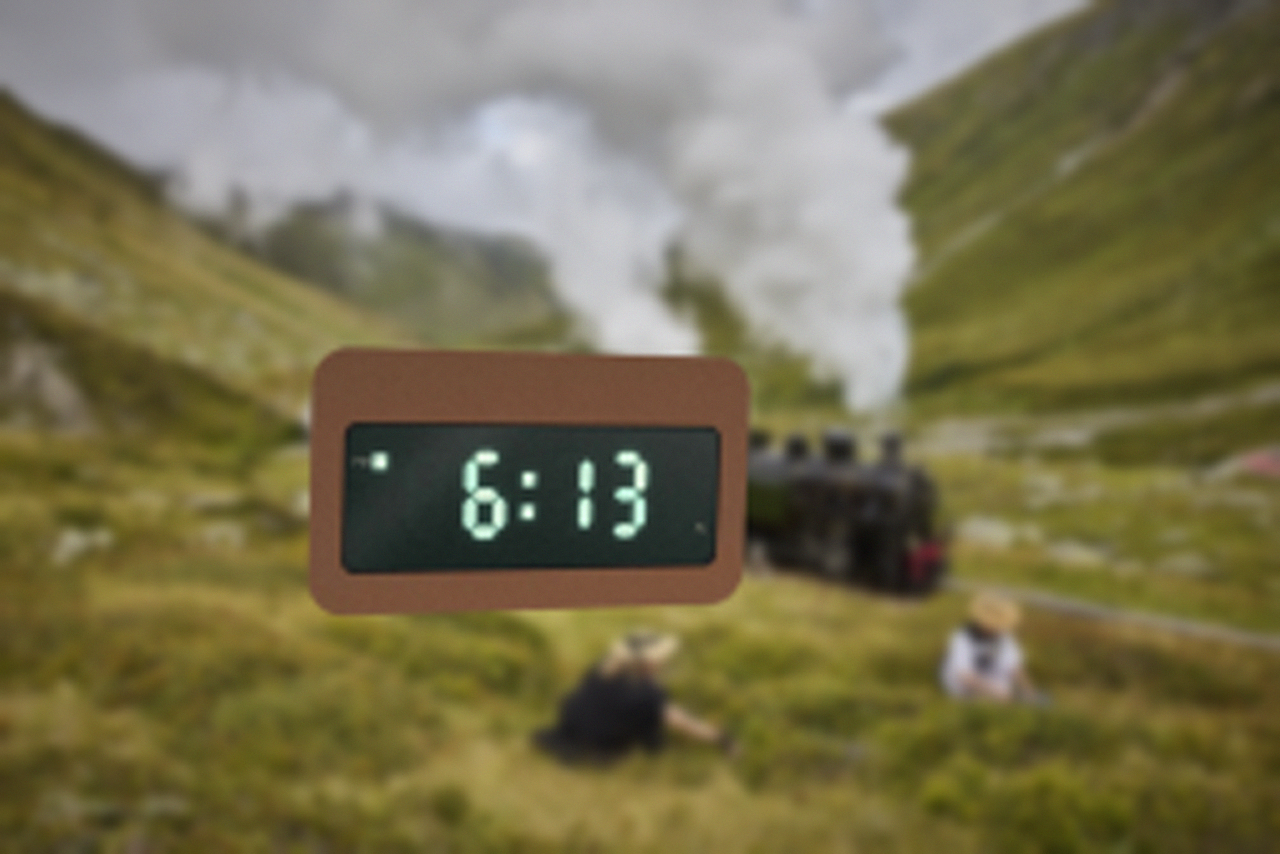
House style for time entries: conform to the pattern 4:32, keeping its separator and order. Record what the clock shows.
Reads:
6:13
